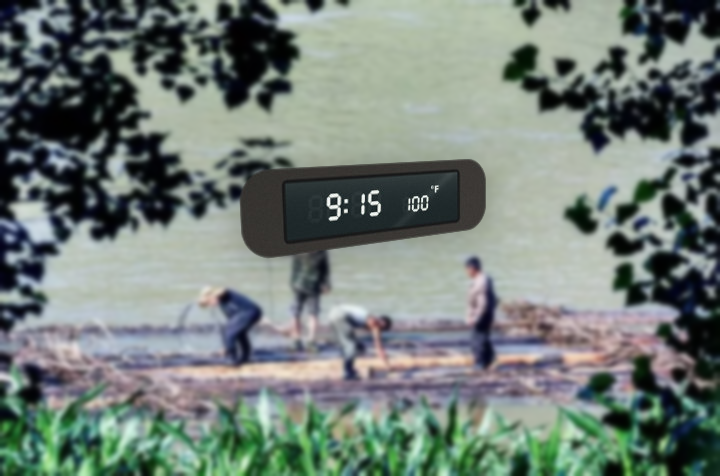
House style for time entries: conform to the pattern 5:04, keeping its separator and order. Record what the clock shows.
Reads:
9:15
